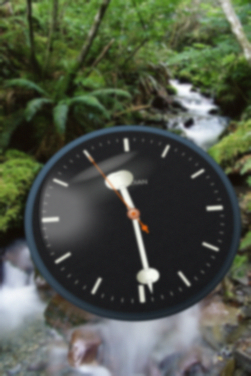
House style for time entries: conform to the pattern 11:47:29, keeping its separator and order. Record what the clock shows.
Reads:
11:28:55
